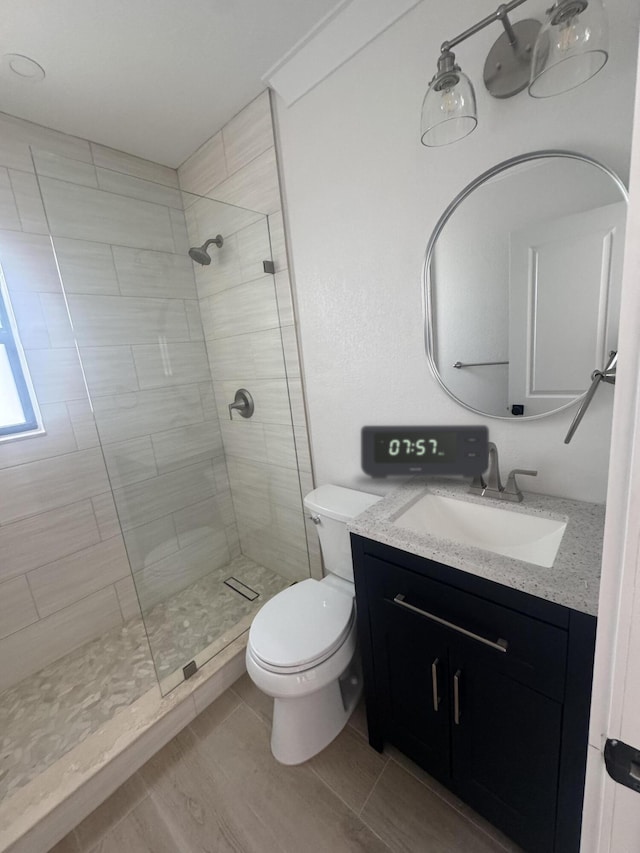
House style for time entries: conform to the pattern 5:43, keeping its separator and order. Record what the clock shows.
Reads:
7:57
